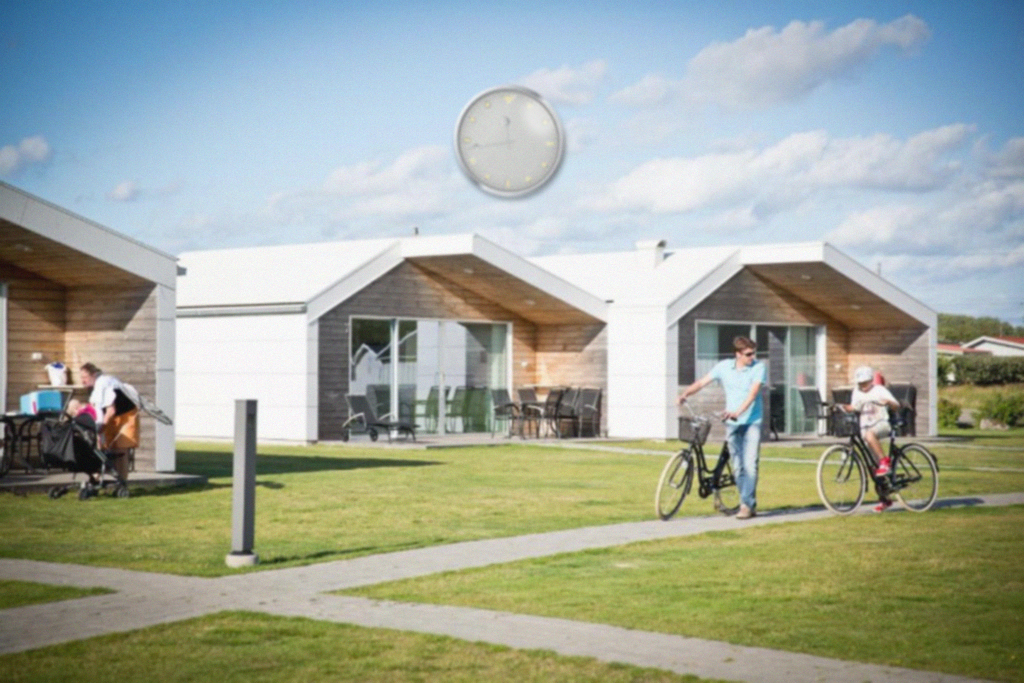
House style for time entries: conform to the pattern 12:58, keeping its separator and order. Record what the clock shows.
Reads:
11:43
